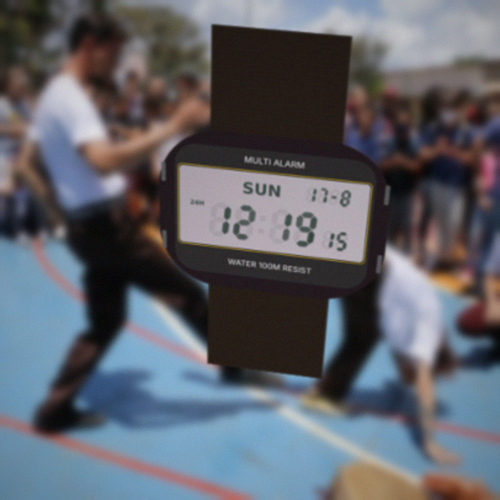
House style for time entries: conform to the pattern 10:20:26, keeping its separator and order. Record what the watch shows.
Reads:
12:19:15
